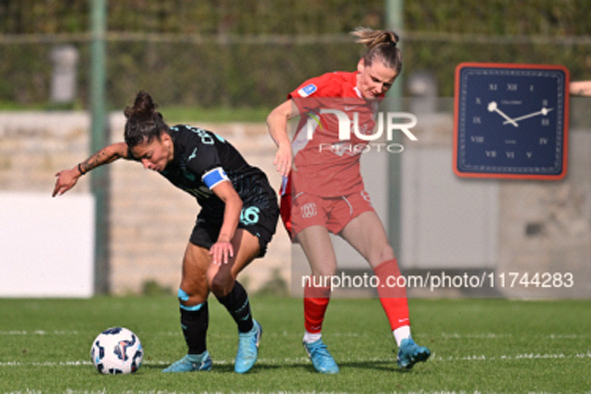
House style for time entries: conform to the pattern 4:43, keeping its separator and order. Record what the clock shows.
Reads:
10:12
